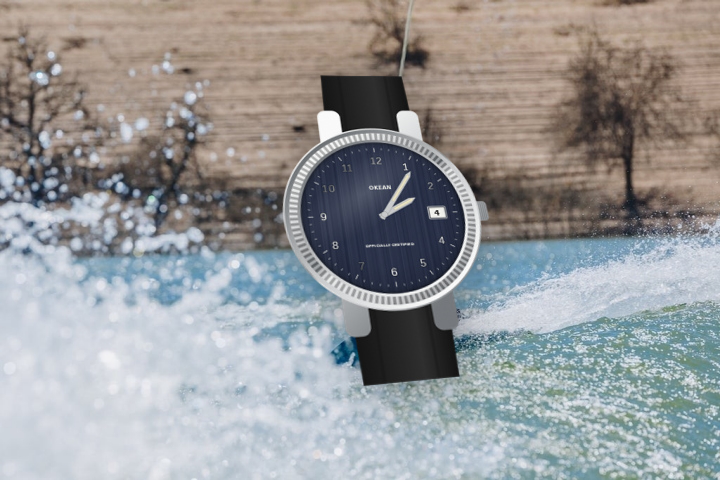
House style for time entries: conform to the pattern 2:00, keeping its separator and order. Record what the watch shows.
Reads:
2:06
